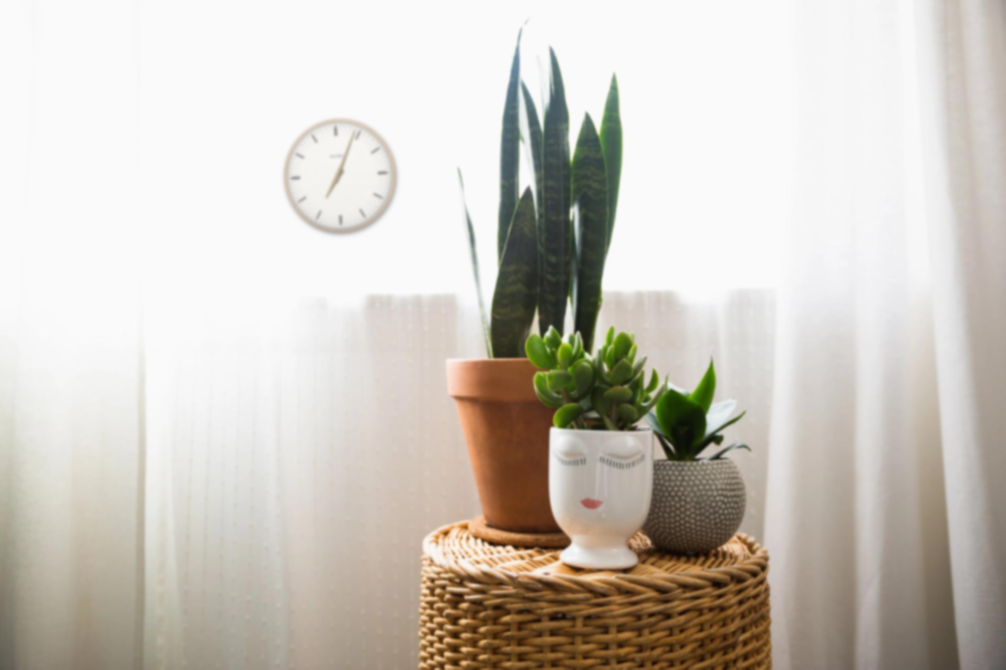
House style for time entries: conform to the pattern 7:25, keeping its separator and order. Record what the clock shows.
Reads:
7:04
